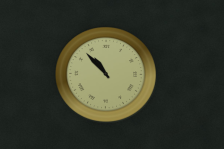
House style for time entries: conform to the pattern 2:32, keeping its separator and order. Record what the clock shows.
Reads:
10:53
